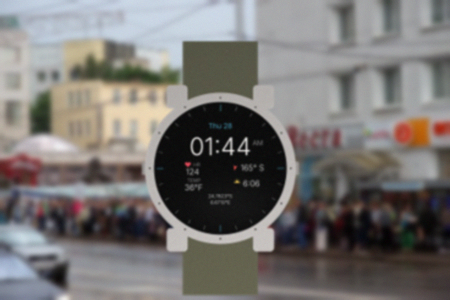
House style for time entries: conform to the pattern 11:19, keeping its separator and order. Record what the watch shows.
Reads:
1:44
